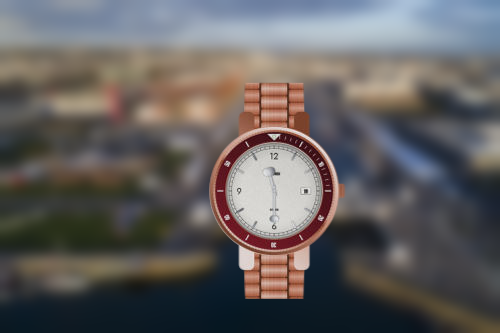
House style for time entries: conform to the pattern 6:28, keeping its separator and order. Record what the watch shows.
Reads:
11:30
